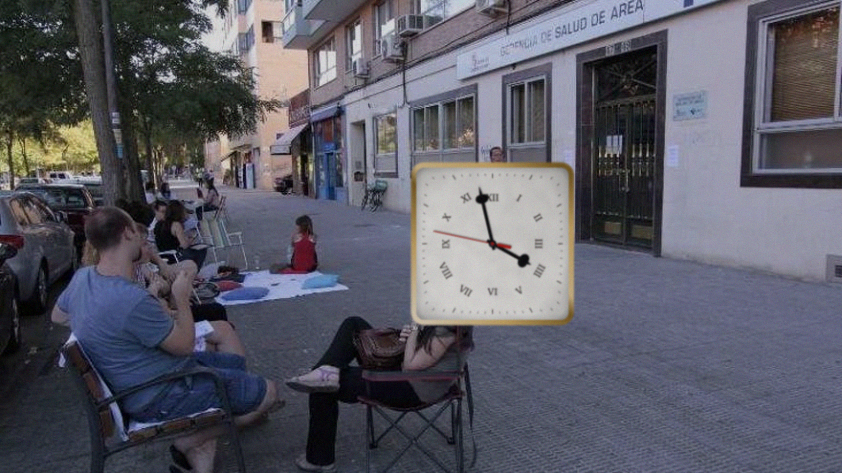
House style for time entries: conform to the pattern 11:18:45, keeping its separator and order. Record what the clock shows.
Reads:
3:57:47
